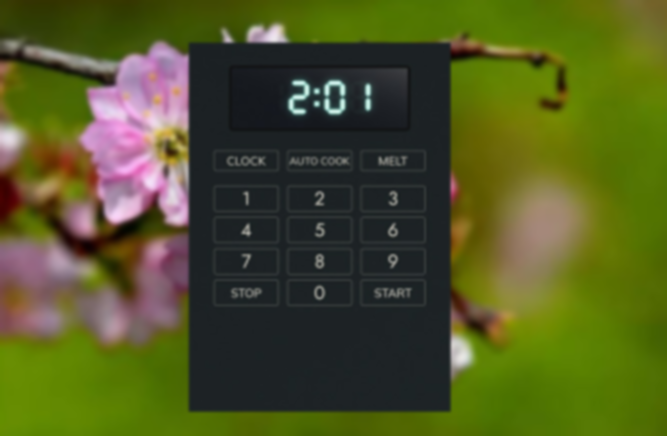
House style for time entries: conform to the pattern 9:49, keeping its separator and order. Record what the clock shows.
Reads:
2:01
